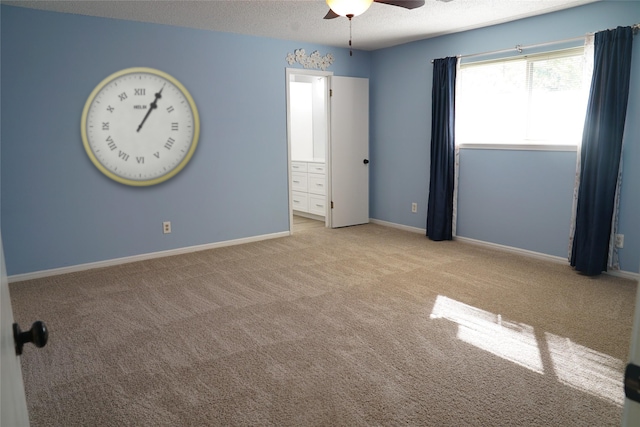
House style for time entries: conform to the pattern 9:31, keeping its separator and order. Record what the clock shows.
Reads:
1:05
